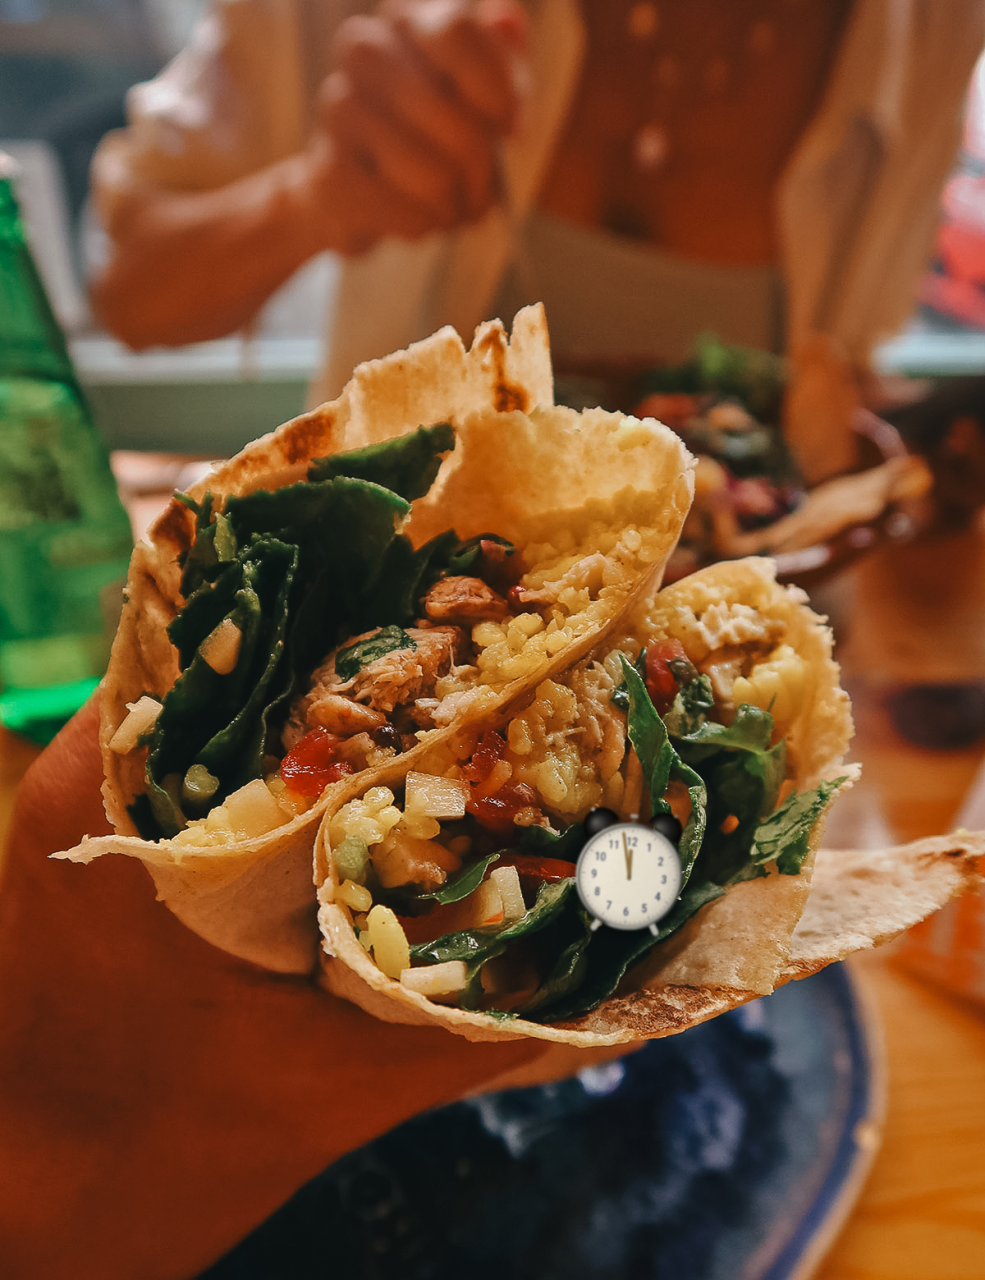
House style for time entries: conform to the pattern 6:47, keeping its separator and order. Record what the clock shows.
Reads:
11:58
